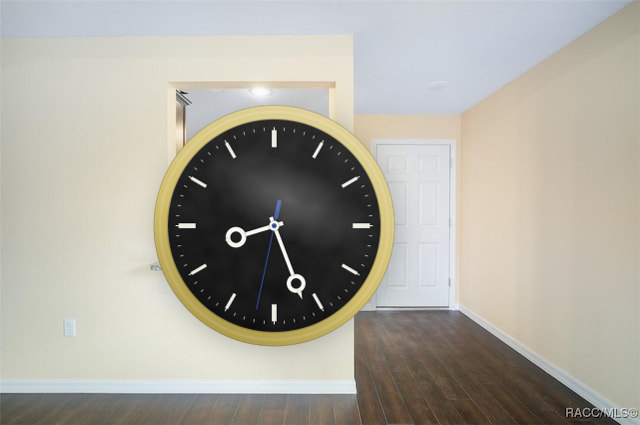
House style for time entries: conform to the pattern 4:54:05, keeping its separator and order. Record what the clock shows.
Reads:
8:26:32
